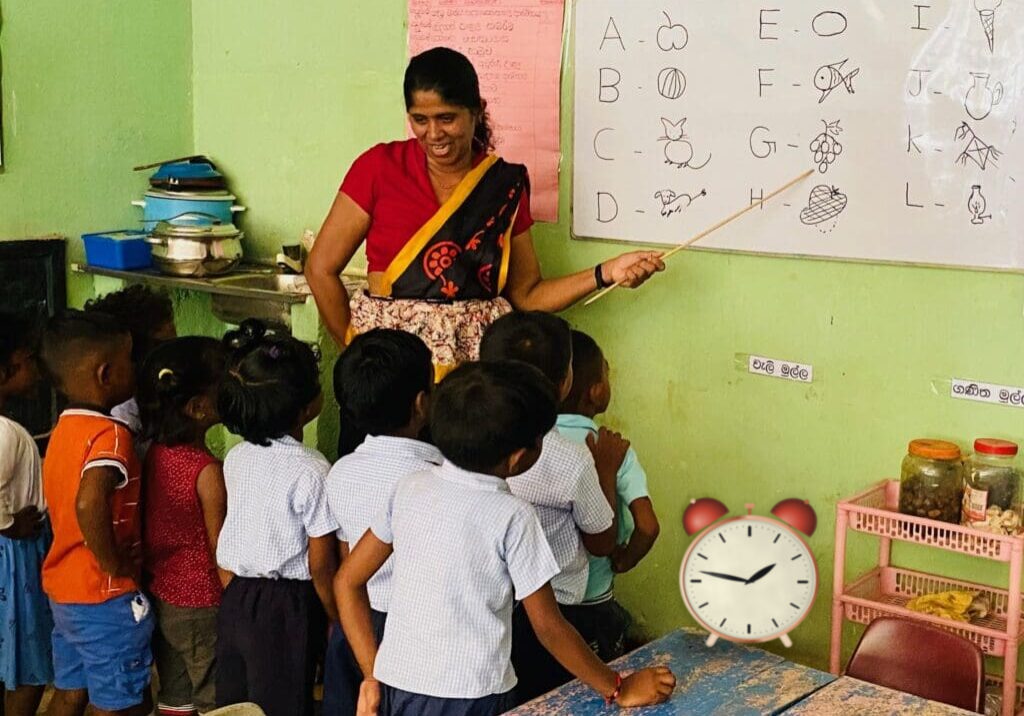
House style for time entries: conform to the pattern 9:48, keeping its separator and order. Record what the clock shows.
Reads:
1:47
